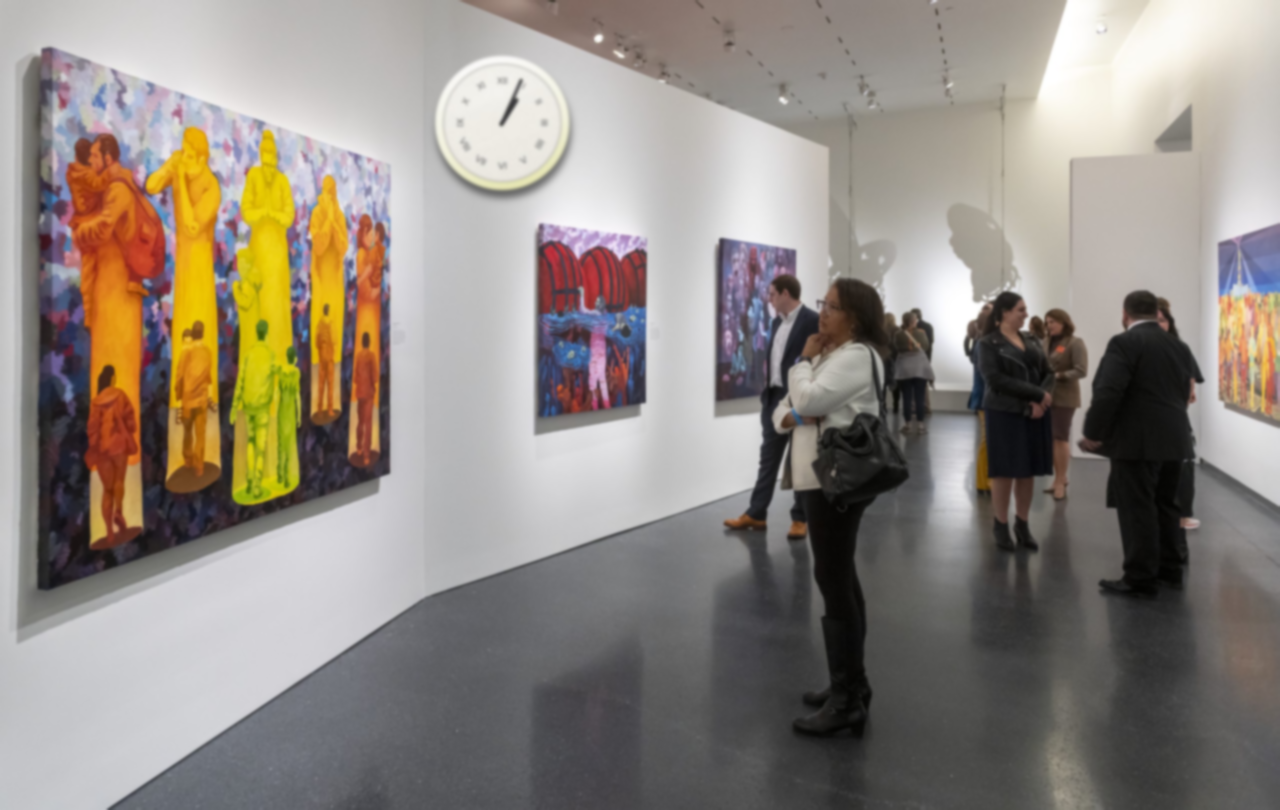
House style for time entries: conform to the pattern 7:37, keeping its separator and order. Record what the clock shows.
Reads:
1:04
